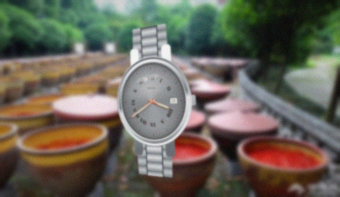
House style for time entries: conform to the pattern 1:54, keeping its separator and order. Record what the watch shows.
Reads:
3:40
